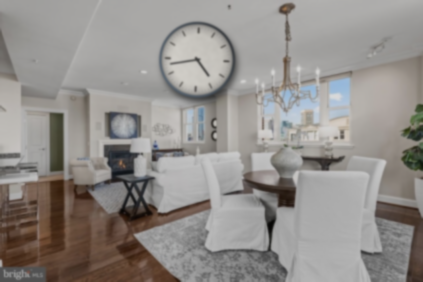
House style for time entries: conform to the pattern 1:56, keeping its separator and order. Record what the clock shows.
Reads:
4:43
